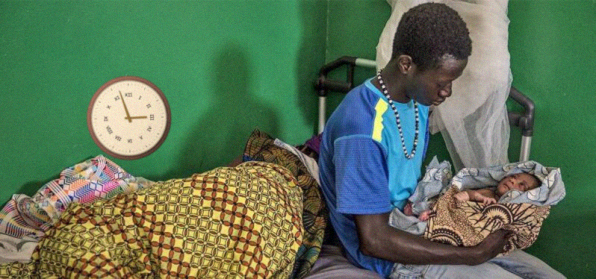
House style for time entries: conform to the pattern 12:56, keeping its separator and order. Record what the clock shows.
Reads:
2:57
